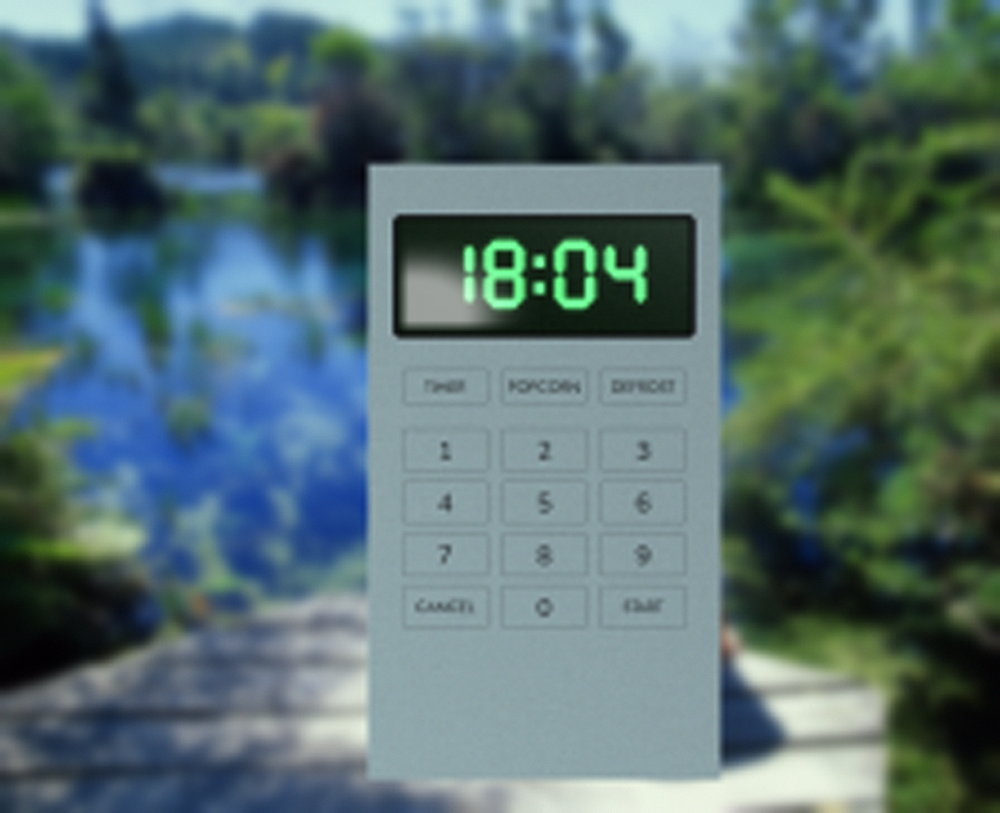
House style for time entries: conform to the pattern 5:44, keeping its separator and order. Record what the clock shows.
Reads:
18:04
